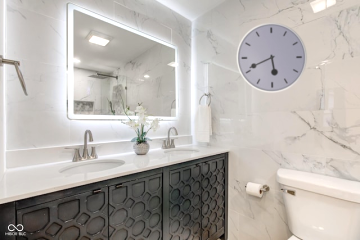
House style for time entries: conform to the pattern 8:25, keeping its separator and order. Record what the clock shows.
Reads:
5:41
